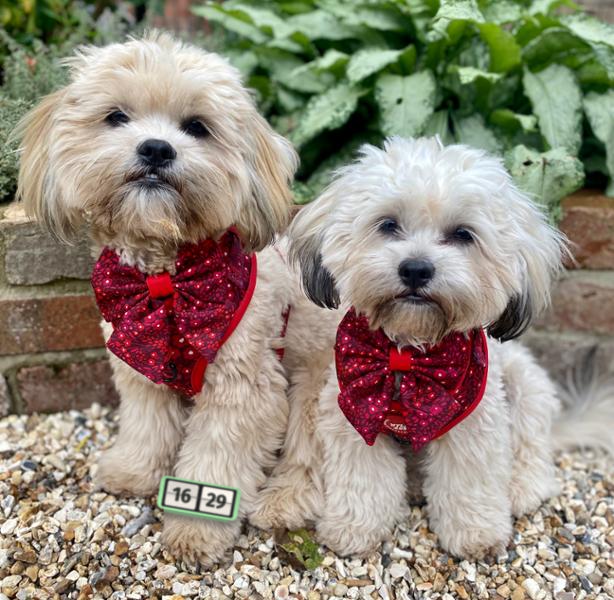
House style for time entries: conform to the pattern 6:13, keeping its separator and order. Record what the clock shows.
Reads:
16:29
